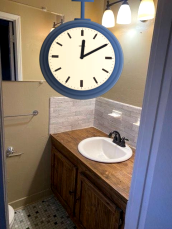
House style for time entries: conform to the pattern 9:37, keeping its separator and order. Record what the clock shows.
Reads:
12:10
